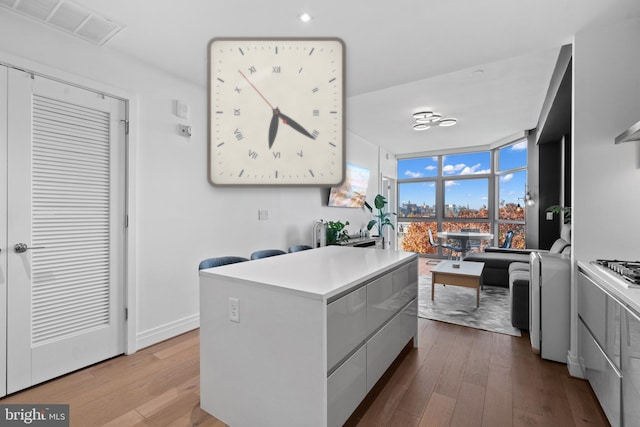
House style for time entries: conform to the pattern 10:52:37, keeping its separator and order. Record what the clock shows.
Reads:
6:20:53
